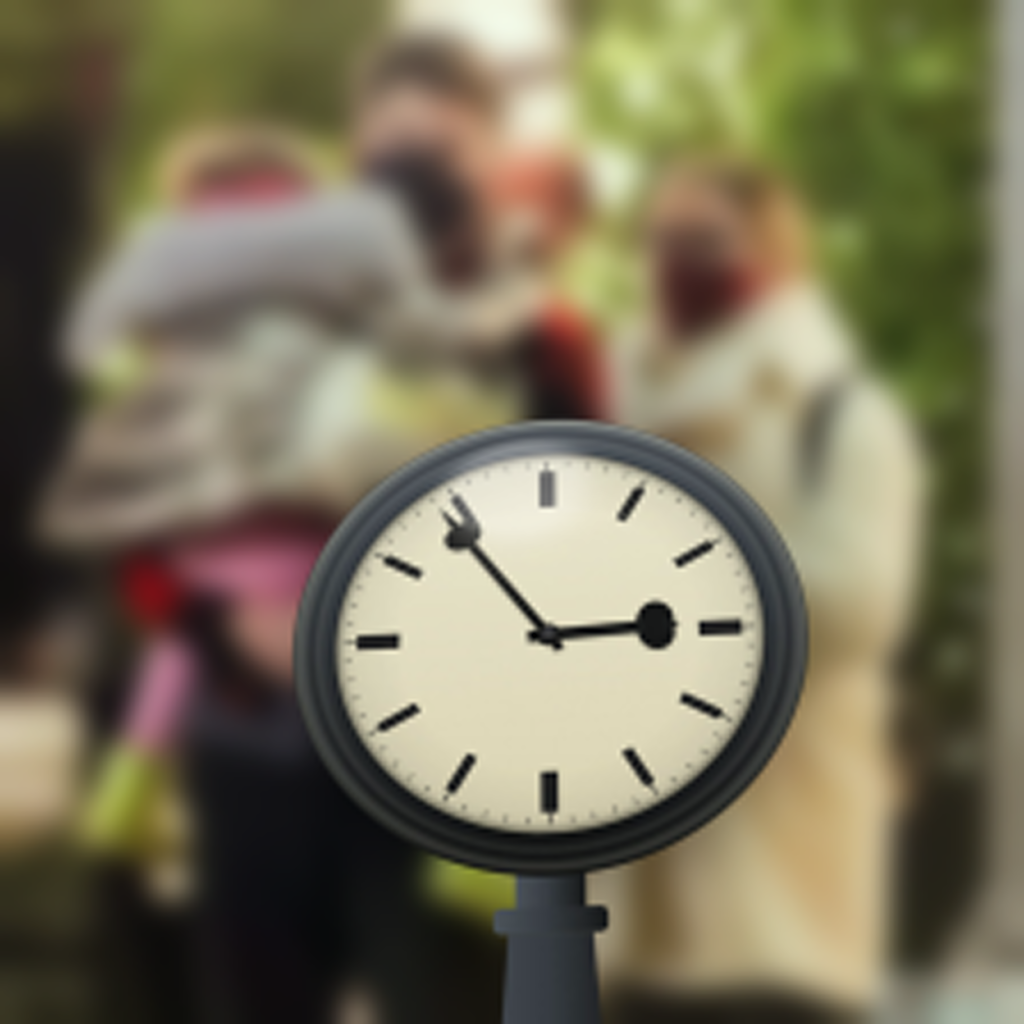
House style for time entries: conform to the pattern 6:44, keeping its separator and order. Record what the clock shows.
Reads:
2:54
